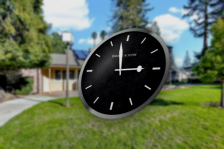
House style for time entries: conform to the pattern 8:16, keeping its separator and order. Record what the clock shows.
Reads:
2:58
